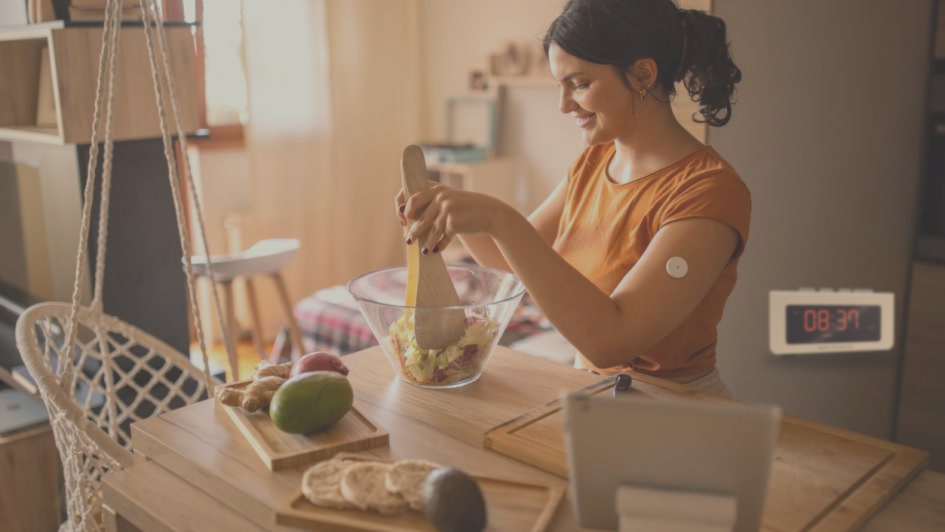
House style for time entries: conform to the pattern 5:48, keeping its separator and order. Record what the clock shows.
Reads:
8:37
